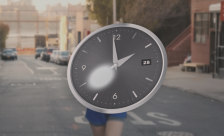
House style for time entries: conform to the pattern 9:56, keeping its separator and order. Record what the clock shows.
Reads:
1:59
